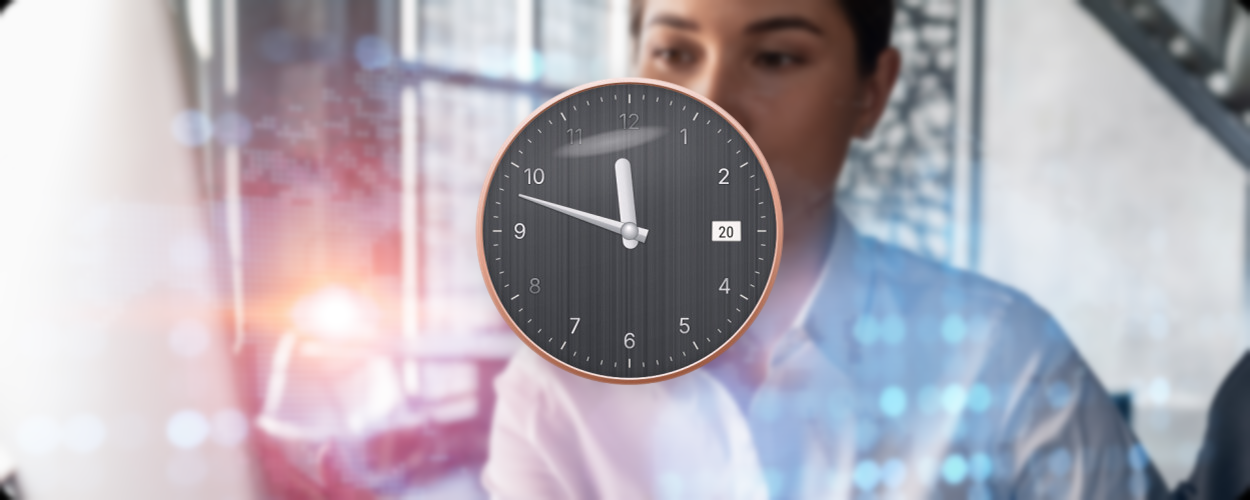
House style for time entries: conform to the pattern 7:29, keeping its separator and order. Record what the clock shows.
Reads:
11:48
